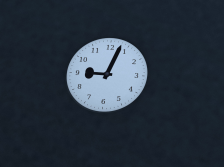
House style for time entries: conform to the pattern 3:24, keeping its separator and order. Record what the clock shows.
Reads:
9:03
